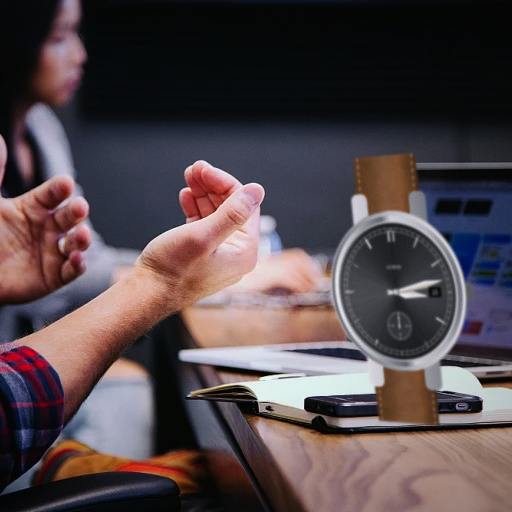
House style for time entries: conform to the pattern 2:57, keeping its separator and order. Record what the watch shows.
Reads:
3:13
